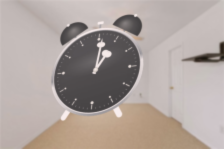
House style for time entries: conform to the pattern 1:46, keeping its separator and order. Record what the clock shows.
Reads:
1:01
